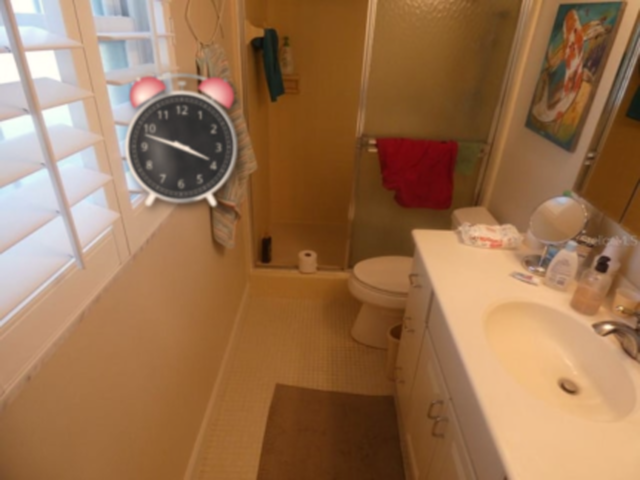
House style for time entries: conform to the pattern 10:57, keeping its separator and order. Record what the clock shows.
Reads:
3:48
